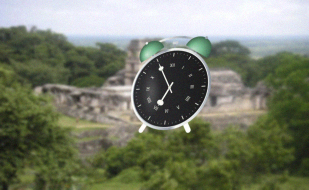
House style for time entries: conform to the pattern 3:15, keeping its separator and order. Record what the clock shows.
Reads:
6:55
